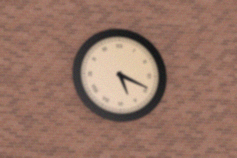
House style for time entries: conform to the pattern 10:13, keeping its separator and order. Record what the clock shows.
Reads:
5:19
